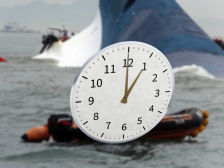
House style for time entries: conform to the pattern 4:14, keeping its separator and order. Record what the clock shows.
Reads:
1:00
